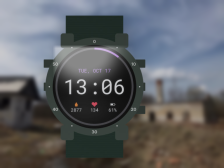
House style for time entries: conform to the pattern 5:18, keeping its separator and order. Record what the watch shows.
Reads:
13:06
